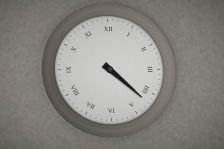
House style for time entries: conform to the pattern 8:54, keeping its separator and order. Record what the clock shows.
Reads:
4:22
